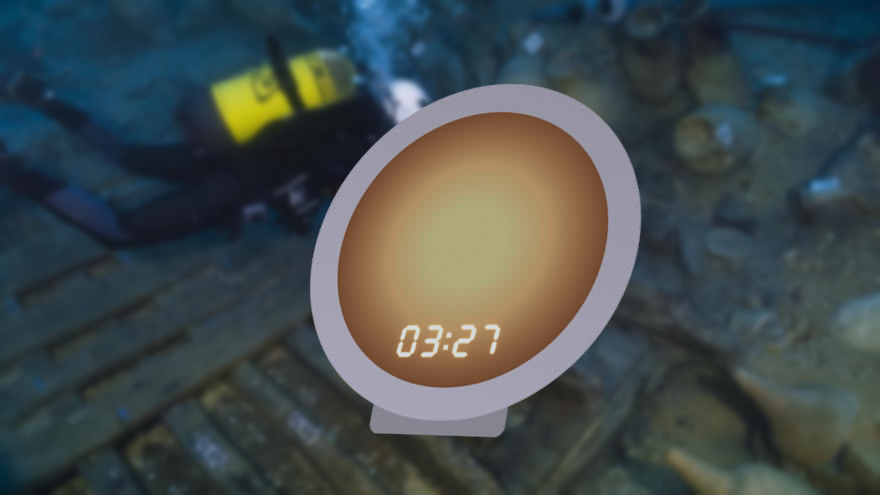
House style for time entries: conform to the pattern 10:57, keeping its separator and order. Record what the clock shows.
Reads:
3:27
